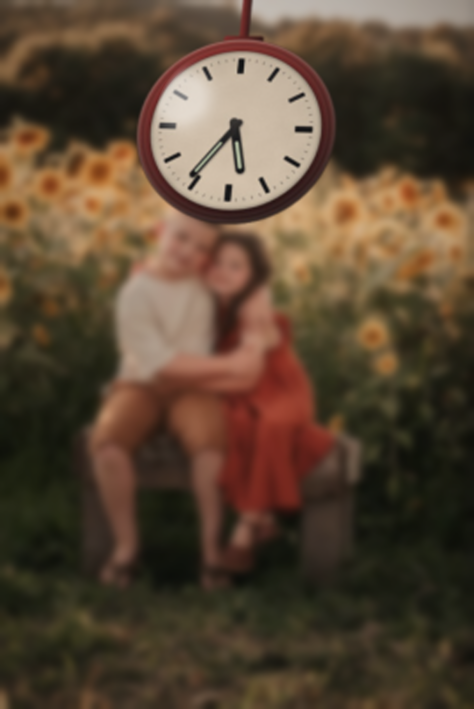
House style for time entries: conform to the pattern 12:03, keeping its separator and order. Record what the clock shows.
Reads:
5:36
